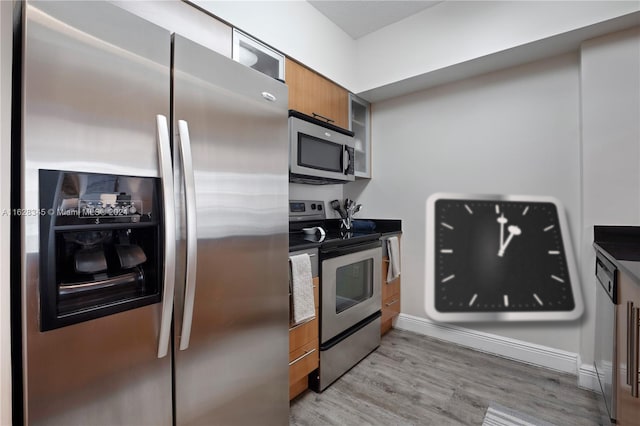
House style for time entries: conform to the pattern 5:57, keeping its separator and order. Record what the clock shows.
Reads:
1:01
